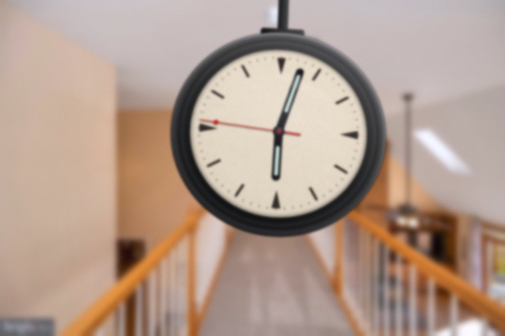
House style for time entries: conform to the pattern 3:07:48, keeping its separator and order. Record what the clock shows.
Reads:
6:02:46
